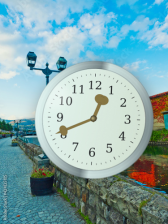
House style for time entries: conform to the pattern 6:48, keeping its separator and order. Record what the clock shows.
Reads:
12:41
